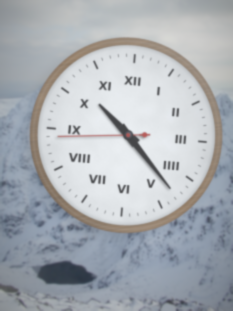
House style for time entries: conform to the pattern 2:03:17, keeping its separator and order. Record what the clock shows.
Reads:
10:22:44
